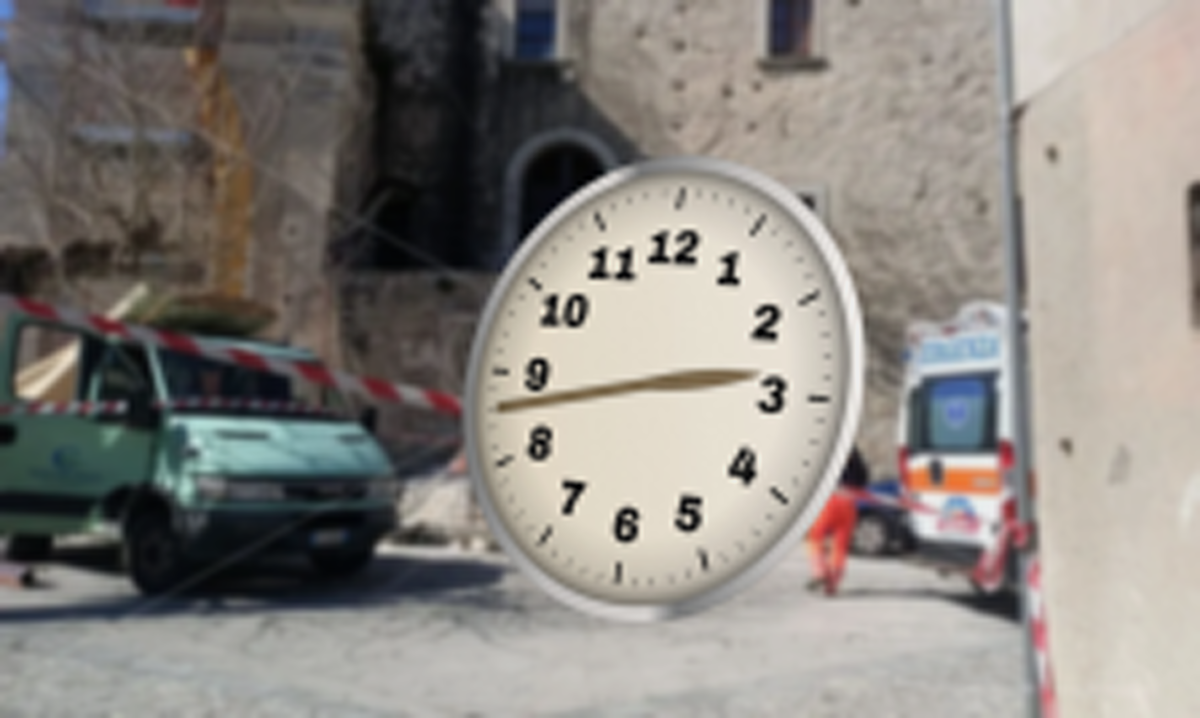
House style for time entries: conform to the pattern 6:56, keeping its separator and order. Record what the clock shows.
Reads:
2:43
